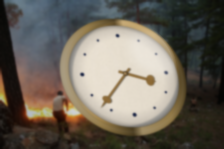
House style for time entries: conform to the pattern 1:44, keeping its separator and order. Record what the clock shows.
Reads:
3:37
